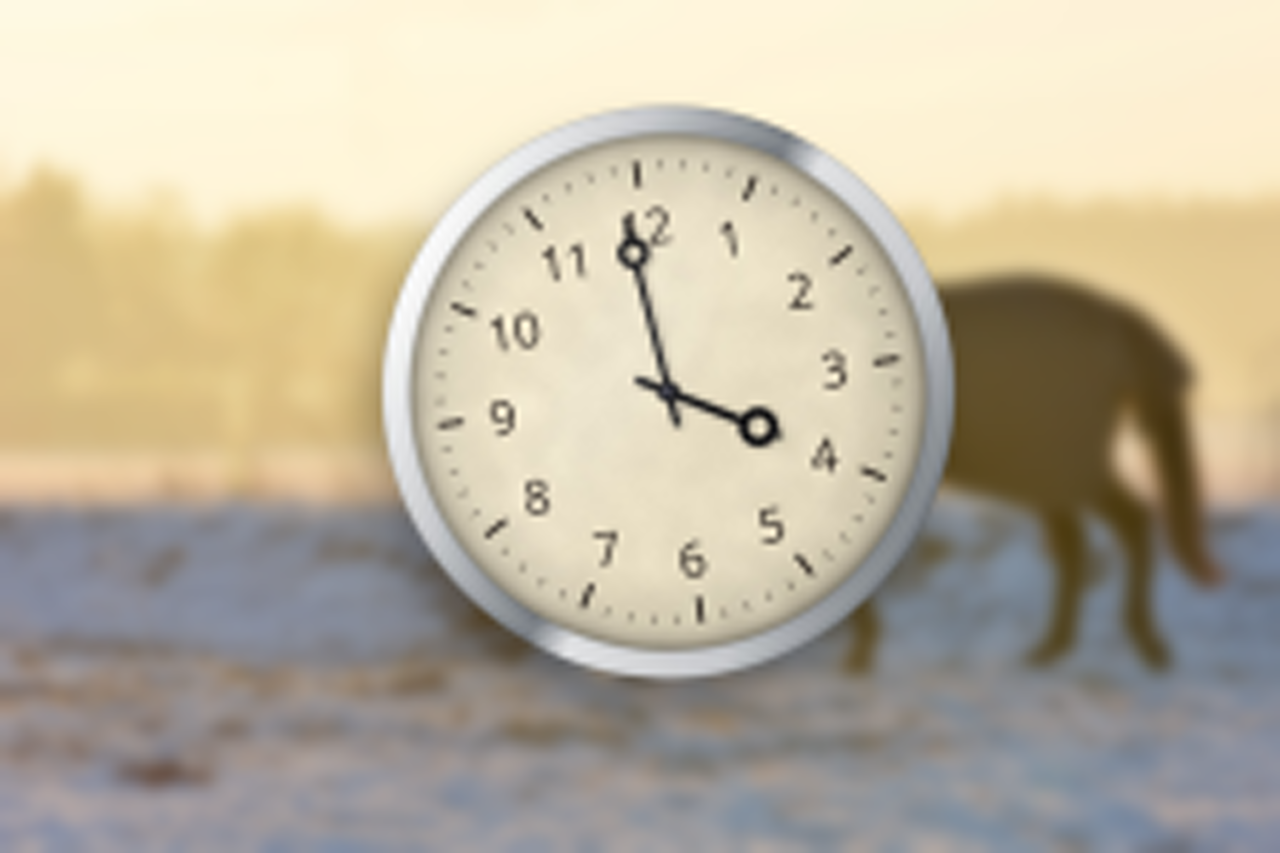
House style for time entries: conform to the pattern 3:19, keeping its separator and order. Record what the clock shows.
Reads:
3:59
